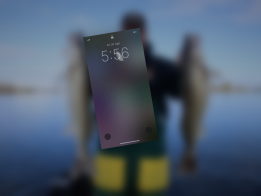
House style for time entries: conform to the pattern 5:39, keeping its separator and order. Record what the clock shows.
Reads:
5:56
